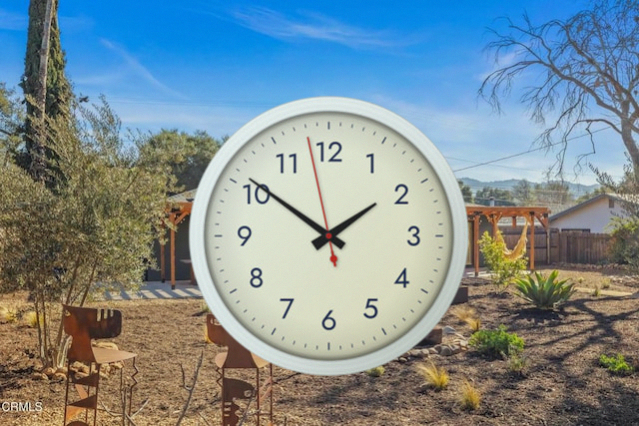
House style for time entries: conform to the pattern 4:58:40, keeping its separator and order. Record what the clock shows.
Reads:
1:50:58
